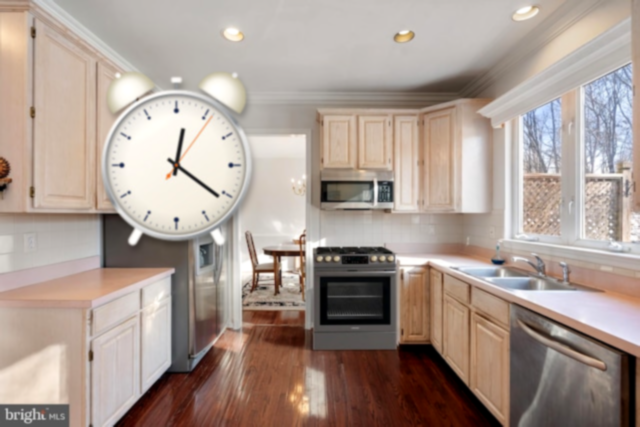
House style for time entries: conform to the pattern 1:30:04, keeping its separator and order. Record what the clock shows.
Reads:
12:21:06
